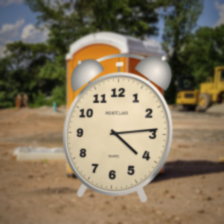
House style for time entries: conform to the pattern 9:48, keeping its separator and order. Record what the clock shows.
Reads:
4:14
